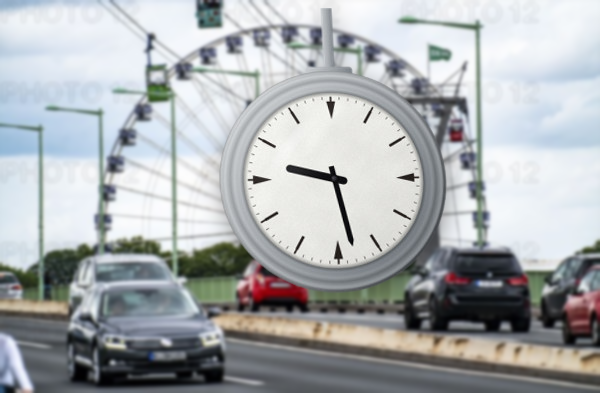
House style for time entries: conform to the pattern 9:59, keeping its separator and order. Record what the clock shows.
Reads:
9:28
